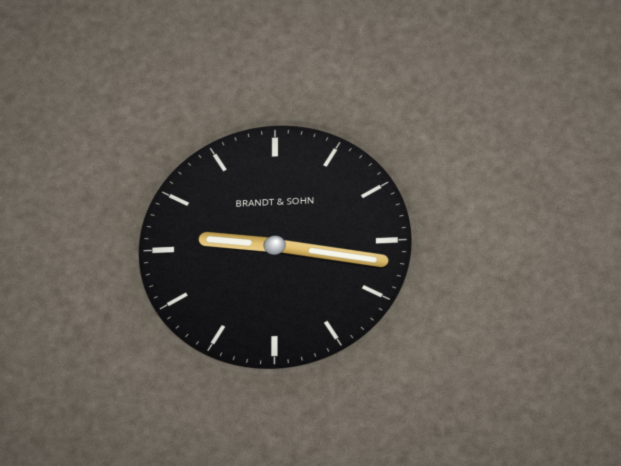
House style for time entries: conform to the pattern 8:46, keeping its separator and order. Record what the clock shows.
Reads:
9:17
